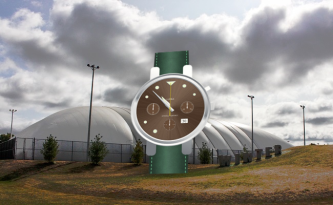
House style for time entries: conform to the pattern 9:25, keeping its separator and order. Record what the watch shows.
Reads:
10:53
